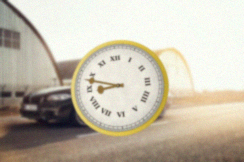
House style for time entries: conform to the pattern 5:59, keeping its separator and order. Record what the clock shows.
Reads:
8:48
